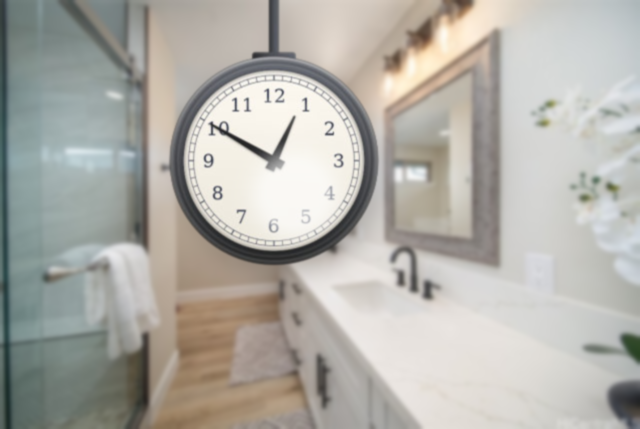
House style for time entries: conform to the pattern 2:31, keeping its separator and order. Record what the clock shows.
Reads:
12:50
